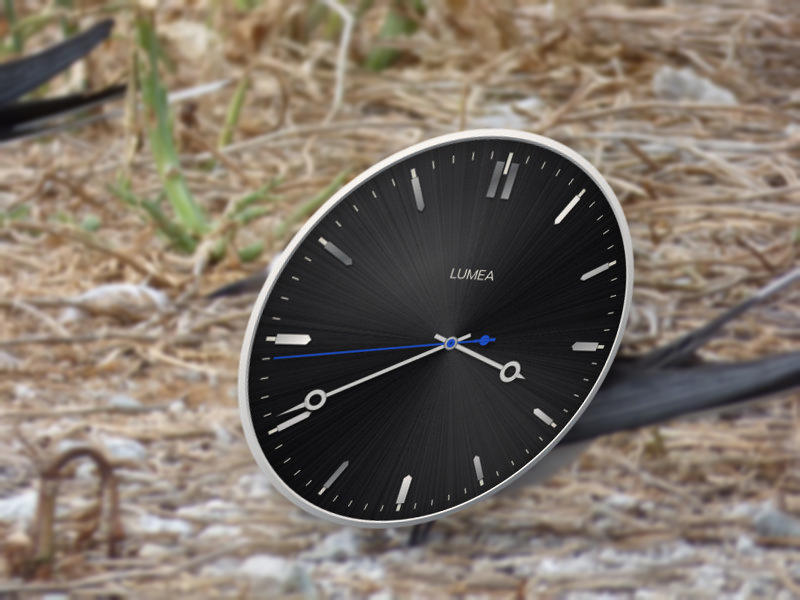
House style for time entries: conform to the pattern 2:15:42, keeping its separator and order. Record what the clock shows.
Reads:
3:40:44
